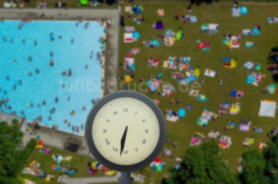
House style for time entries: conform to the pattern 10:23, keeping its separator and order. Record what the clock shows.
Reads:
6:32
